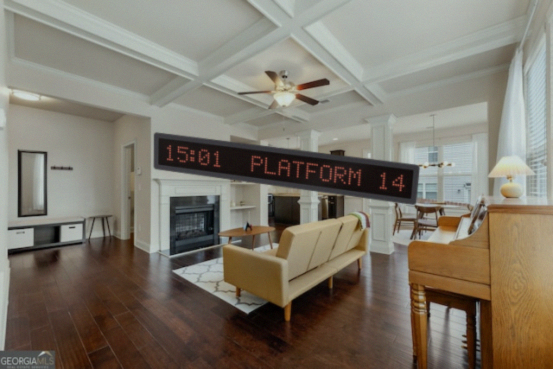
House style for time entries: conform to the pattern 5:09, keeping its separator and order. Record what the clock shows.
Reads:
15:01
